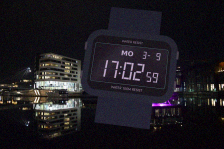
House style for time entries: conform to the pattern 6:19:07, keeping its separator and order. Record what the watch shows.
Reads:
17:02:59
